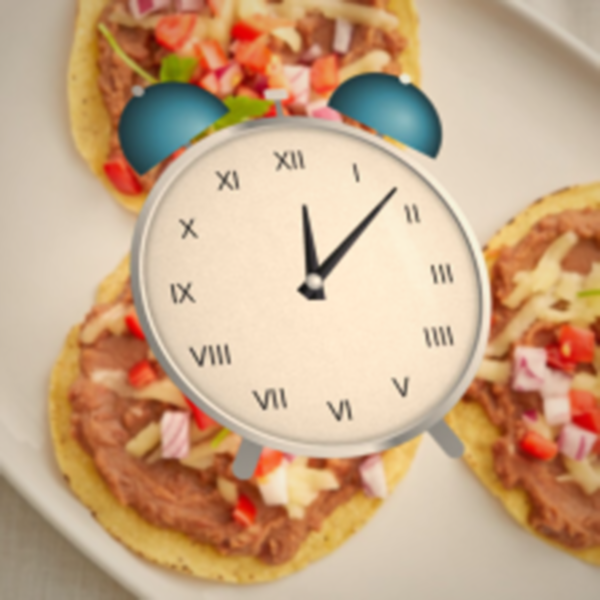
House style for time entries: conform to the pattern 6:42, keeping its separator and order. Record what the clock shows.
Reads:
12:08
